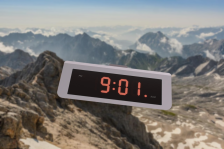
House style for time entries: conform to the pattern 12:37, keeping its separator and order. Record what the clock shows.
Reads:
9:01
